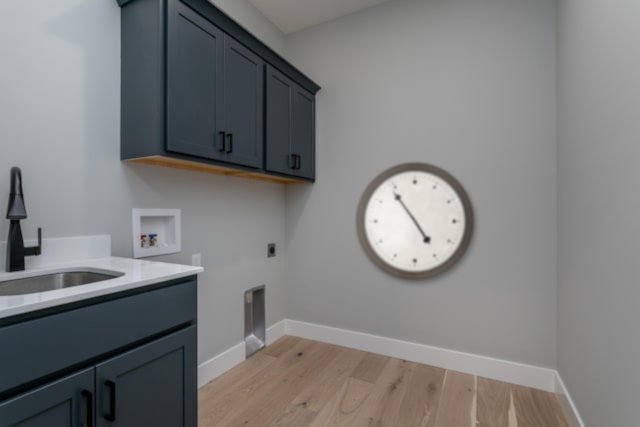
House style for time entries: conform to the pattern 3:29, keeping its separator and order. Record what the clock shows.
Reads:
4:54
